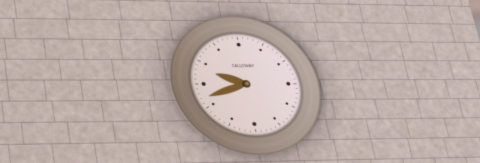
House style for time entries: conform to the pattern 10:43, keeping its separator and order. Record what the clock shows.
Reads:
9:42
